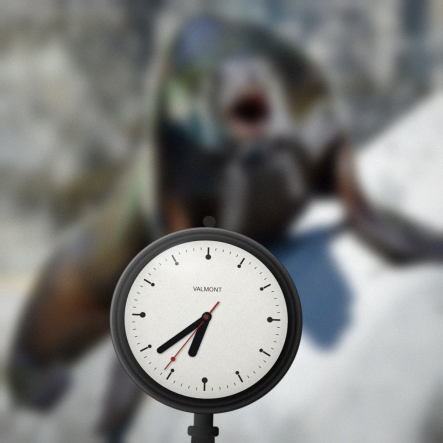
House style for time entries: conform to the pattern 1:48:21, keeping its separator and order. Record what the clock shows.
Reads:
6:38:36
